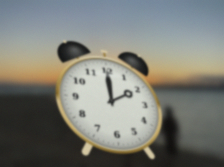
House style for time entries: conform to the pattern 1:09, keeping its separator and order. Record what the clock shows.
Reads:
2:00
